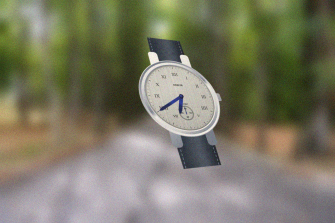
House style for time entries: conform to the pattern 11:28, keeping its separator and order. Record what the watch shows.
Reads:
6:40
